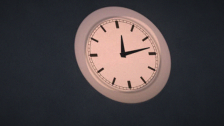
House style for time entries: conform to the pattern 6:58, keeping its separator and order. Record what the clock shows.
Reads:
12:13
